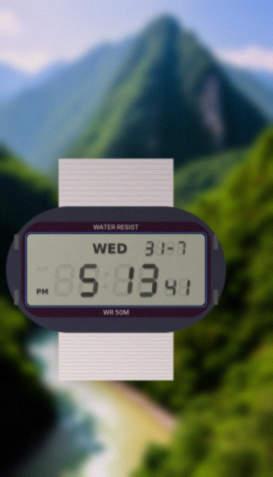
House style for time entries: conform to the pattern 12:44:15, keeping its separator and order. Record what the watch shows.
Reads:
5:13:41
